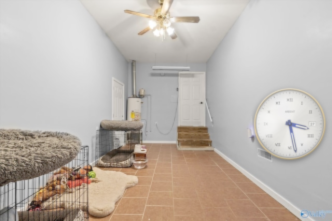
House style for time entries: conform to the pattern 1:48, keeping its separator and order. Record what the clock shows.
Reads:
3:28
